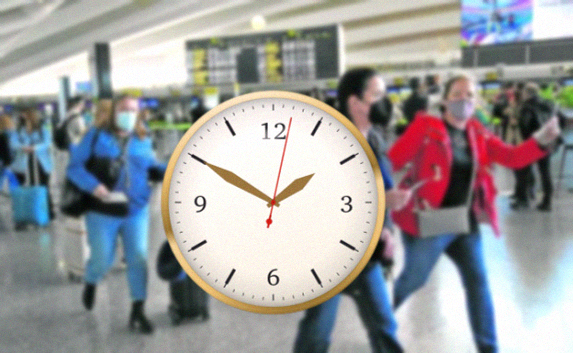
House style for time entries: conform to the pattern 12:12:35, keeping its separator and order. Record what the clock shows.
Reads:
1:50:02
